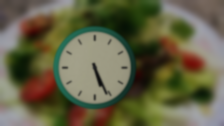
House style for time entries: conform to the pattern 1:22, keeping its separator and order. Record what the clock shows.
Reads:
5:26
